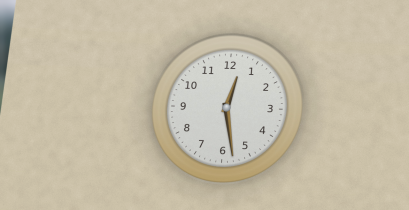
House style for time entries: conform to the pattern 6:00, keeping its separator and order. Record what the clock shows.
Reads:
12:28
